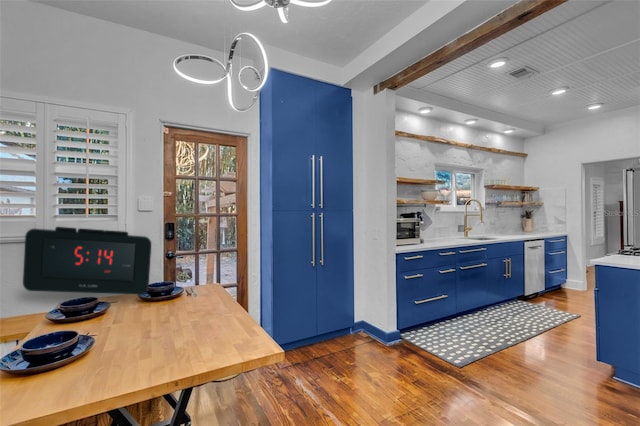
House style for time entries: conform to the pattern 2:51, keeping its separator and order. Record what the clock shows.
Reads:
5:14
